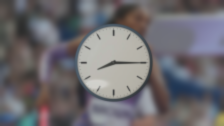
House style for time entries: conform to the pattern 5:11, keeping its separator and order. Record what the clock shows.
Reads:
8:15
